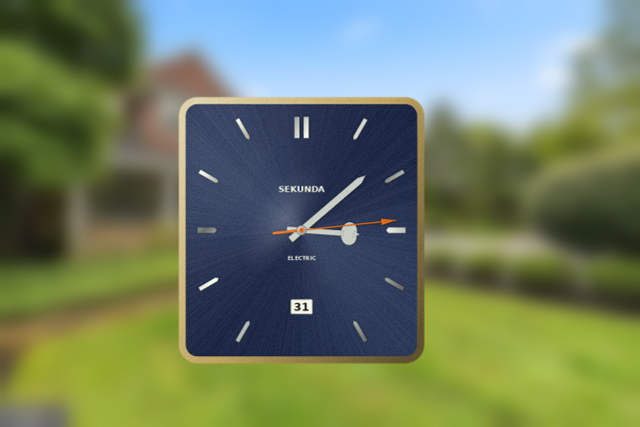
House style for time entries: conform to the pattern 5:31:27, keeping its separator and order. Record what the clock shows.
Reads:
3:08:14
